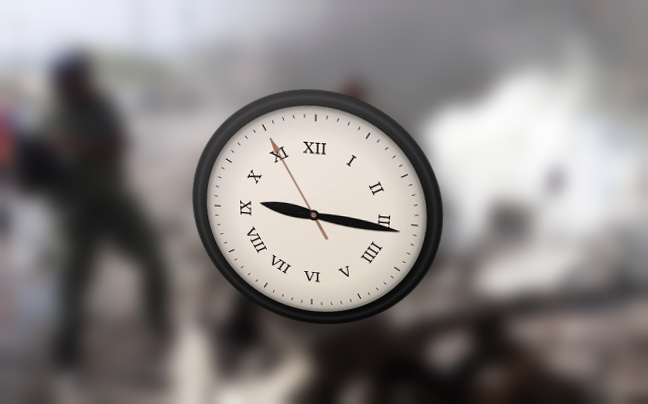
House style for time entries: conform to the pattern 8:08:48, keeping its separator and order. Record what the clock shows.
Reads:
9:15:55
